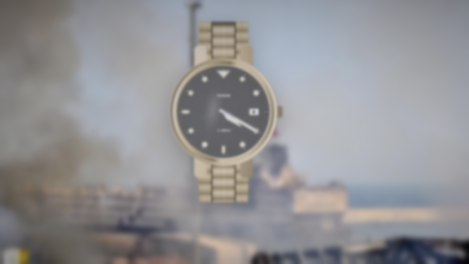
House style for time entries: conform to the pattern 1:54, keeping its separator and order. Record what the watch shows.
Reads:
4:20
